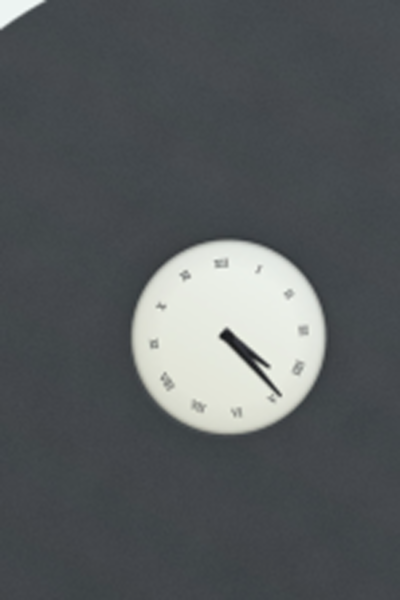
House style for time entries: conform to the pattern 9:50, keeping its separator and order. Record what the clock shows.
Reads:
4:24
